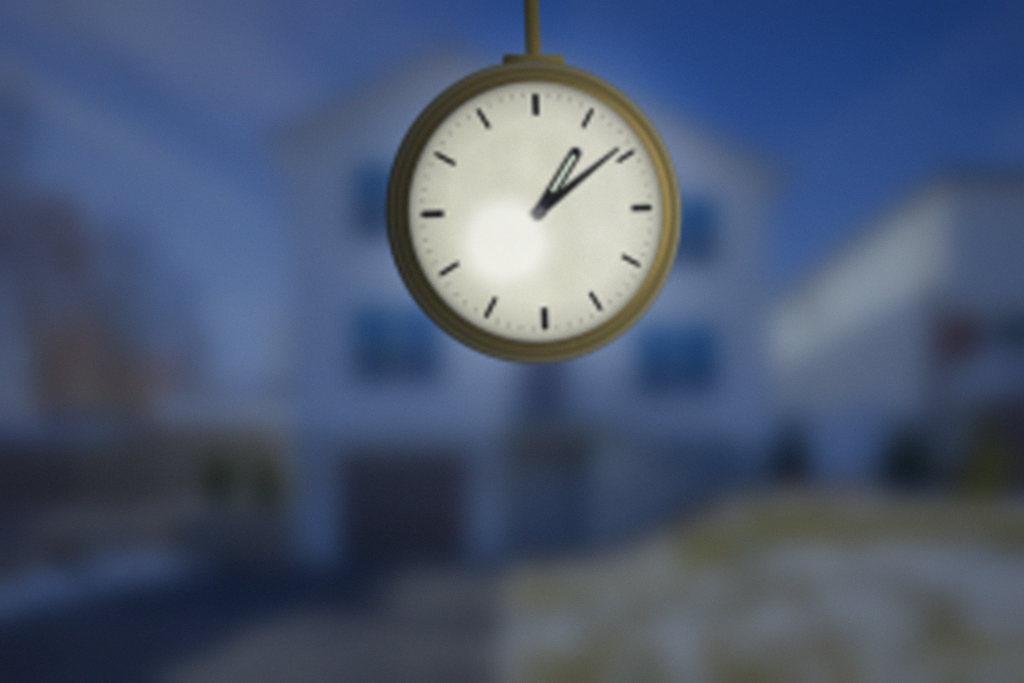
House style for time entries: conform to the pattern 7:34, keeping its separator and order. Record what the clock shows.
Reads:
1:09
